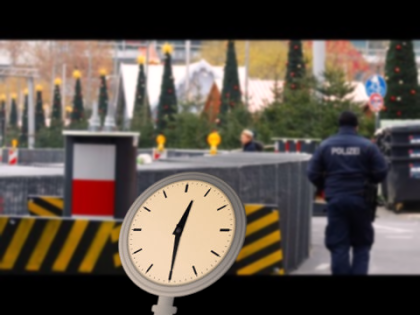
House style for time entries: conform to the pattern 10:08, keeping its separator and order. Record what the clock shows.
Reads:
12:30
